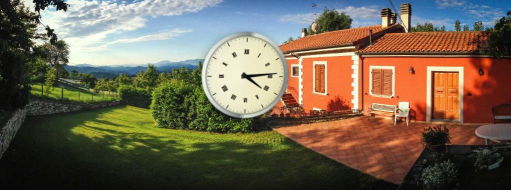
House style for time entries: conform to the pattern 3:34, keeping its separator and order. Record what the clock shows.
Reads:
4:14
